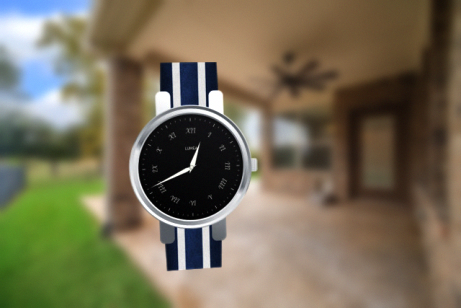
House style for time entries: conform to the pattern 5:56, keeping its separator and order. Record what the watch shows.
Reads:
12:41
